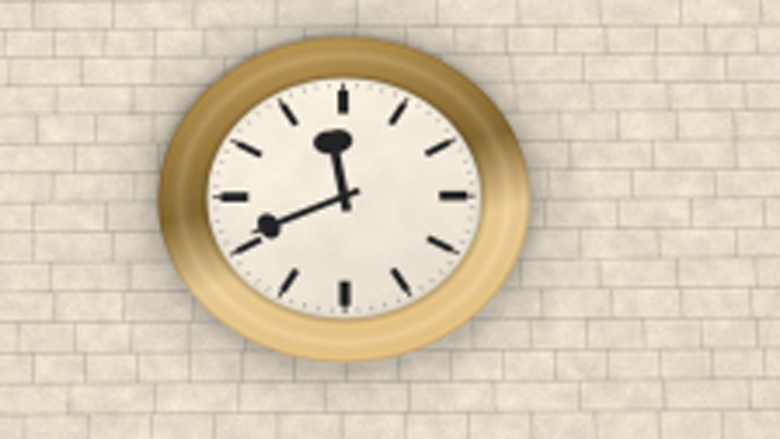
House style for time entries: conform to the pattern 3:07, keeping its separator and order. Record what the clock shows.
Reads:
11:41
